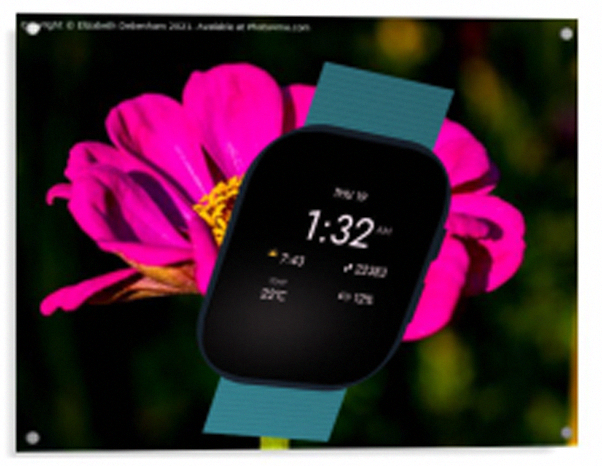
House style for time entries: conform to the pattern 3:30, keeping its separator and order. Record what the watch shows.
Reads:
1:32
